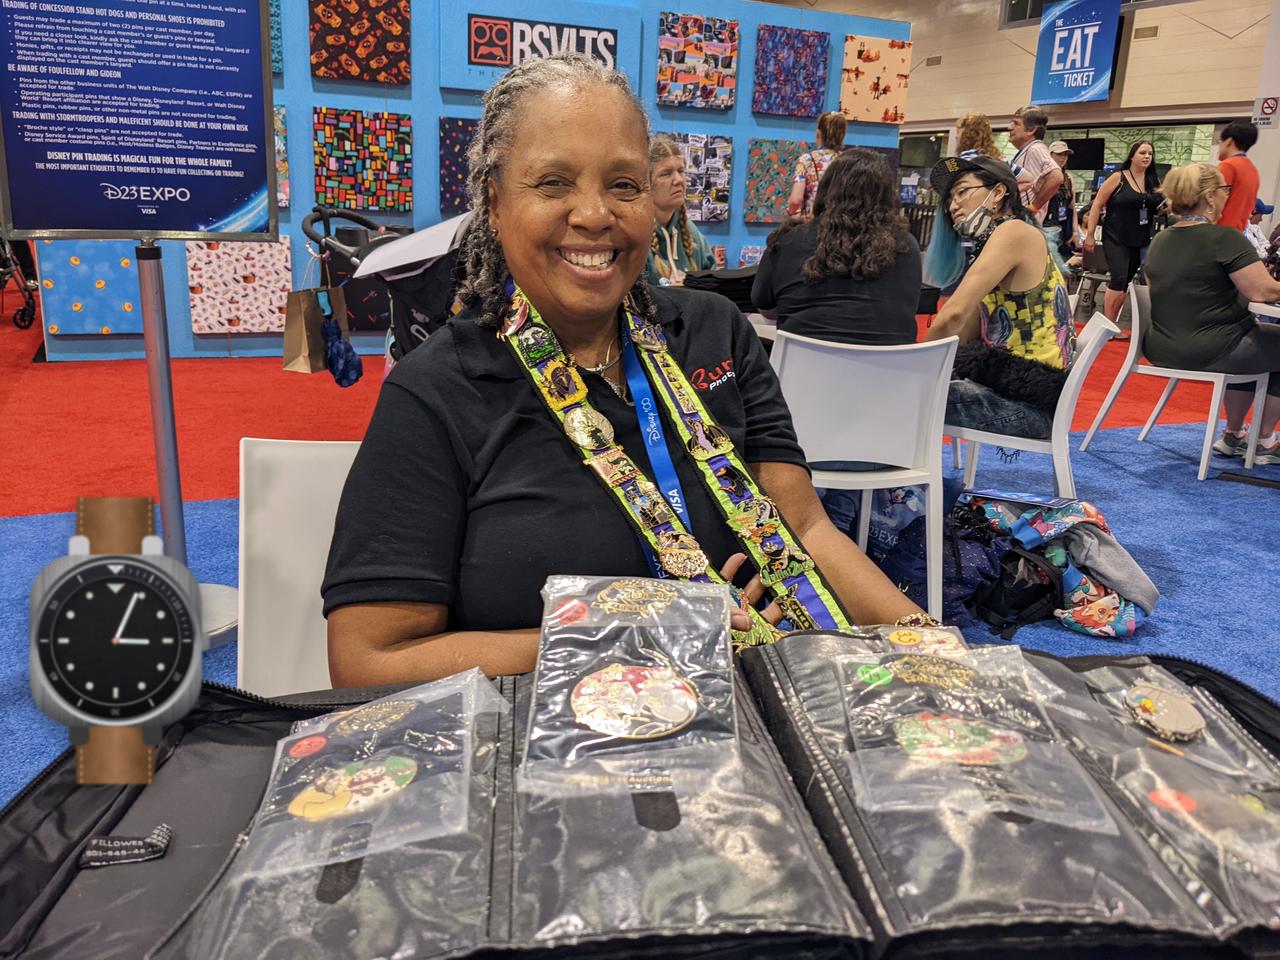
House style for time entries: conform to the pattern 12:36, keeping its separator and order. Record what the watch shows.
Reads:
3:04
